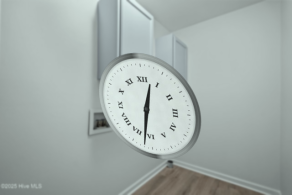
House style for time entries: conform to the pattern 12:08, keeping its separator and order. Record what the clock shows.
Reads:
12:32
